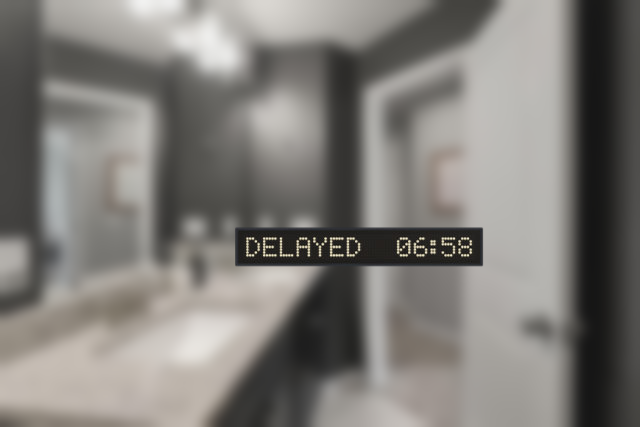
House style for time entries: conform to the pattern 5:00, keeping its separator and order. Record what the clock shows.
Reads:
6:58
